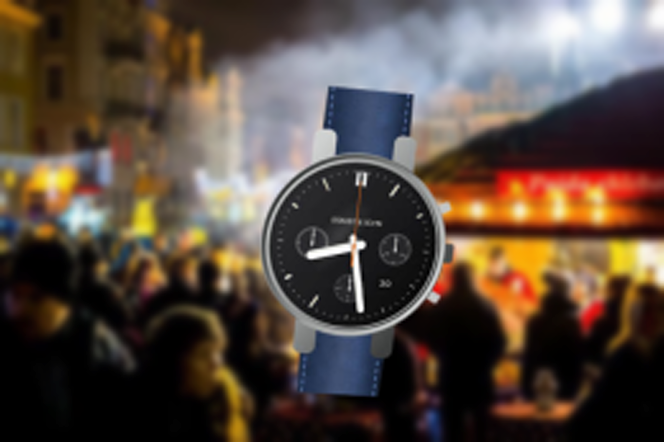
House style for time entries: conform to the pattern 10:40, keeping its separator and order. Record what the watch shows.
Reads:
8:28
